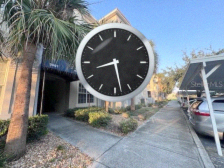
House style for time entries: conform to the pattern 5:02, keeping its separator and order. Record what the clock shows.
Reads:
8:28
